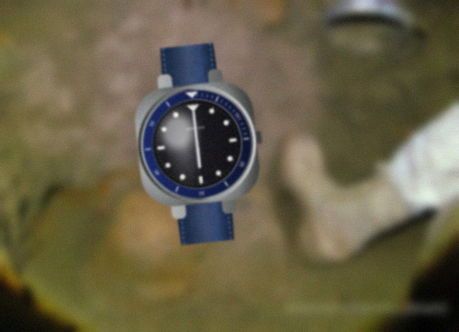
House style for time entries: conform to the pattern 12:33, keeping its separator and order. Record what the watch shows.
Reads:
6:00
